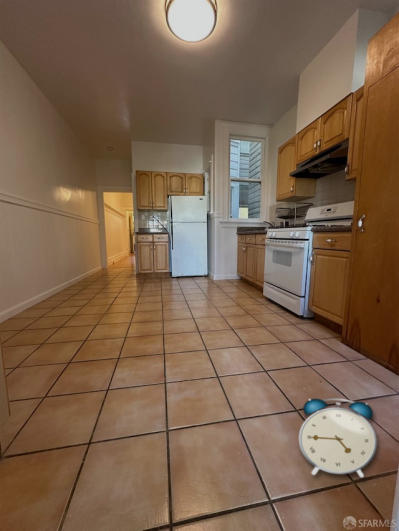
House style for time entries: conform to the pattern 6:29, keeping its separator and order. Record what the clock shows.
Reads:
4:45
